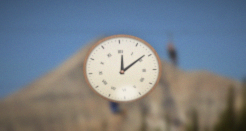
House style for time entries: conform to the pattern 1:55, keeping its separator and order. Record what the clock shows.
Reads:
12:09
